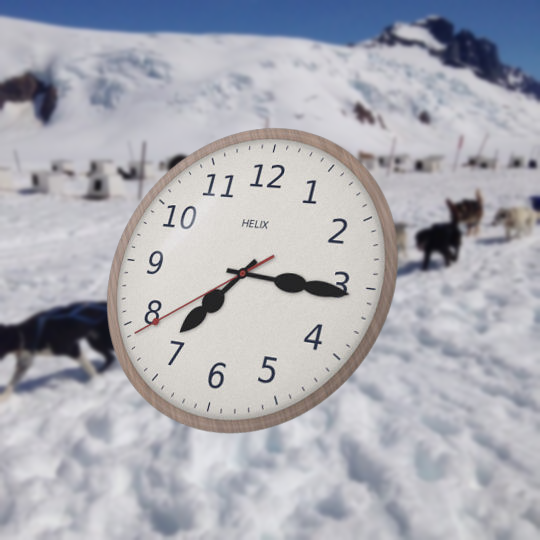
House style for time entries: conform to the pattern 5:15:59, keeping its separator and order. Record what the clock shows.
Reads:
7:15:39
